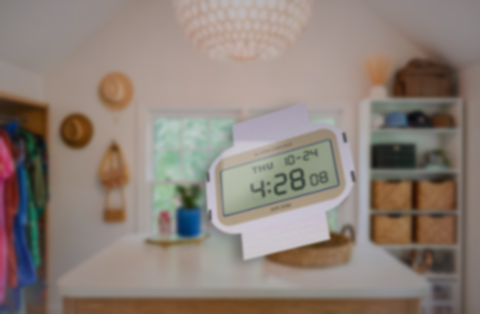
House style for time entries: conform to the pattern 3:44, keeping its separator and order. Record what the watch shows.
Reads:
4:28
